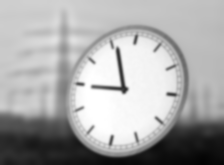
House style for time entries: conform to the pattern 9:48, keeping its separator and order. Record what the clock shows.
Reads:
8:56
